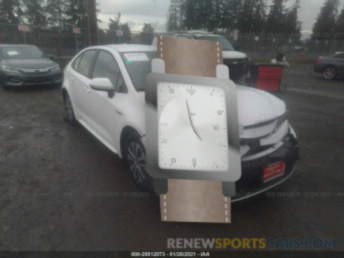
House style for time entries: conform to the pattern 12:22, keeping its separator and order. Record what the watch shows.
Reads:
4:58
